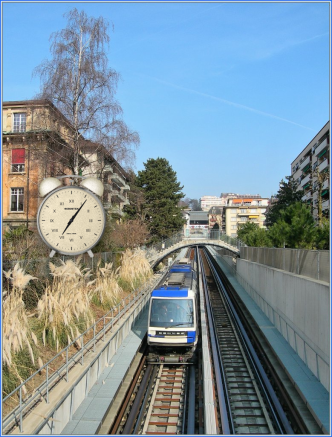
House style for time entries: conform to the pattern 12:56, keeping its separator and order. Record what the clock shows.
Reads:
7:06
